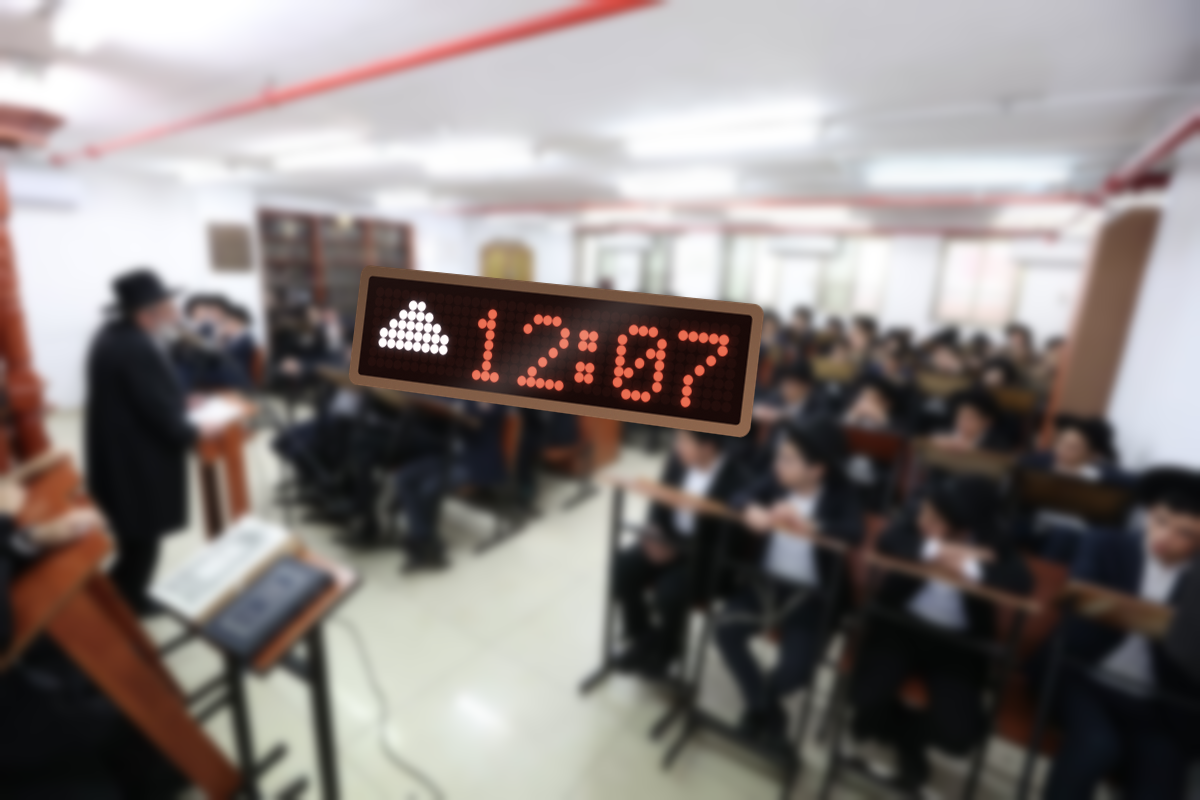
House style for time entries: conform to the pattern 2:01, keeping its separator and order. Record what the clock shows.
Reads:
12:07
